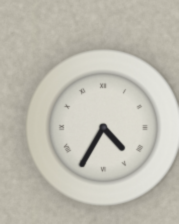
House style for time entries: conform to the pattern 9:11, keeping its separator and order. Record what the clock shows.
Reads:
4:35
